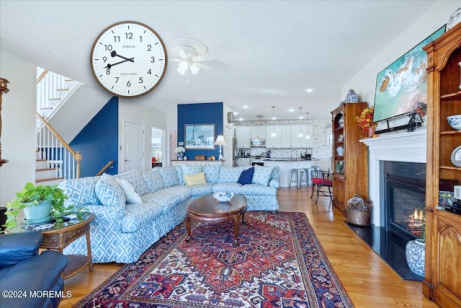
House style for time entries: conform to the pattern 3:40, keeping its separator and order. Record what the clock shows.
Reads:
9:42
